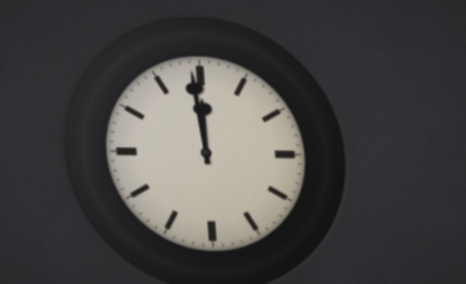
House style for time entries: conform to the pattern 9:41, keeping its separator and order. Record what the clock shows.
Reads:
11:59
